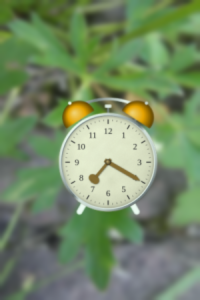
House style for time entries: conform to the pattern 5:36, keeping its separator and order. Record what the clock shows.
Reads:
7:20
